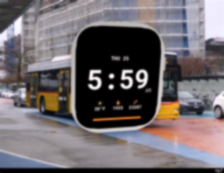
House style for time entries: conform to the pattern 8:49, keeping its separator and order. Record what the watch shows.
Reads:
5:59
